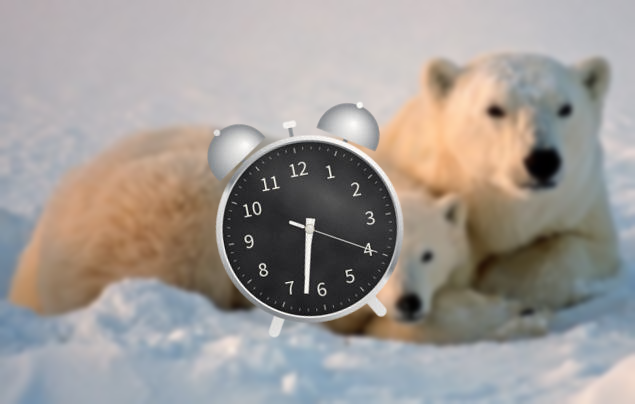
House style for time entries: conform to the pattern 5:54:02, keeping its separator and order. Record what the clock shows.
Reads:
6:32:20
